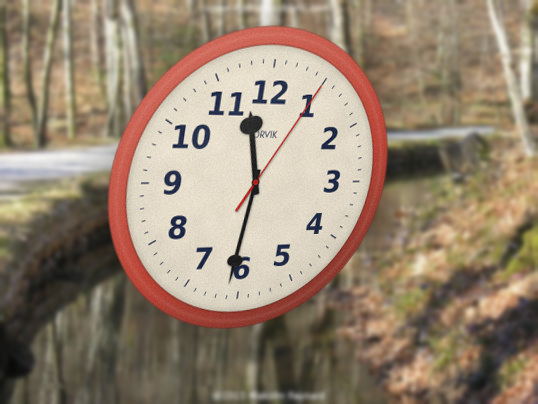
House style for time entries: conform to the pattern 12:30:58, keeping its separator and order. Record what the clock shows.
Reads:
11:31:05
